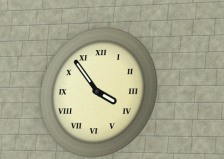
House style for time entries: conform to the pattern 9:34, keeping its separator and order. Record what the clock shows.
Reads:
3:53
